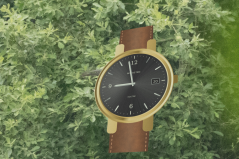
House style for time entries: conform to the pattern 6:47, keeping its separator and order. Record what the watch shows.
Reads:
8:58
